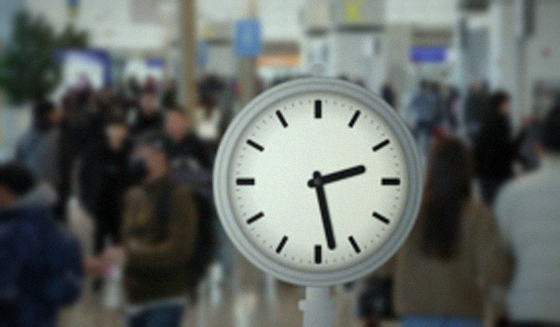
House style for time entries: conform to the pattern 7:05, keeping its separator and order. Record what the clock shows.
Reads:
2:28
